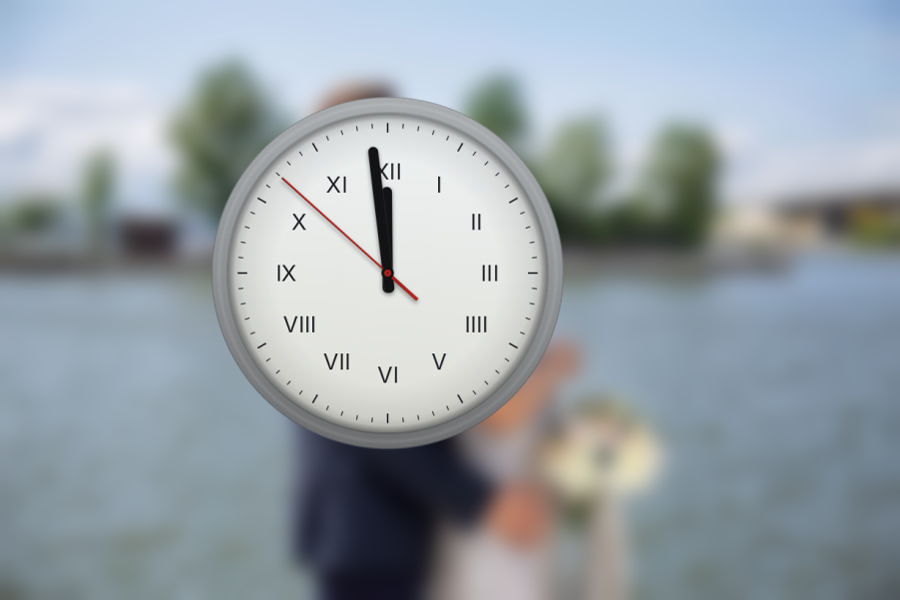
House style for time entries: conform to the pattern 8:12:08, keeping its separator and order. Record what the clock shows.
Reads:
11:58:52
